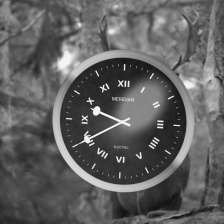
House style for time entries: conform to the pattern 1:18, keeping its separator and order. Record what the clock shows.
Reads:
9:40
